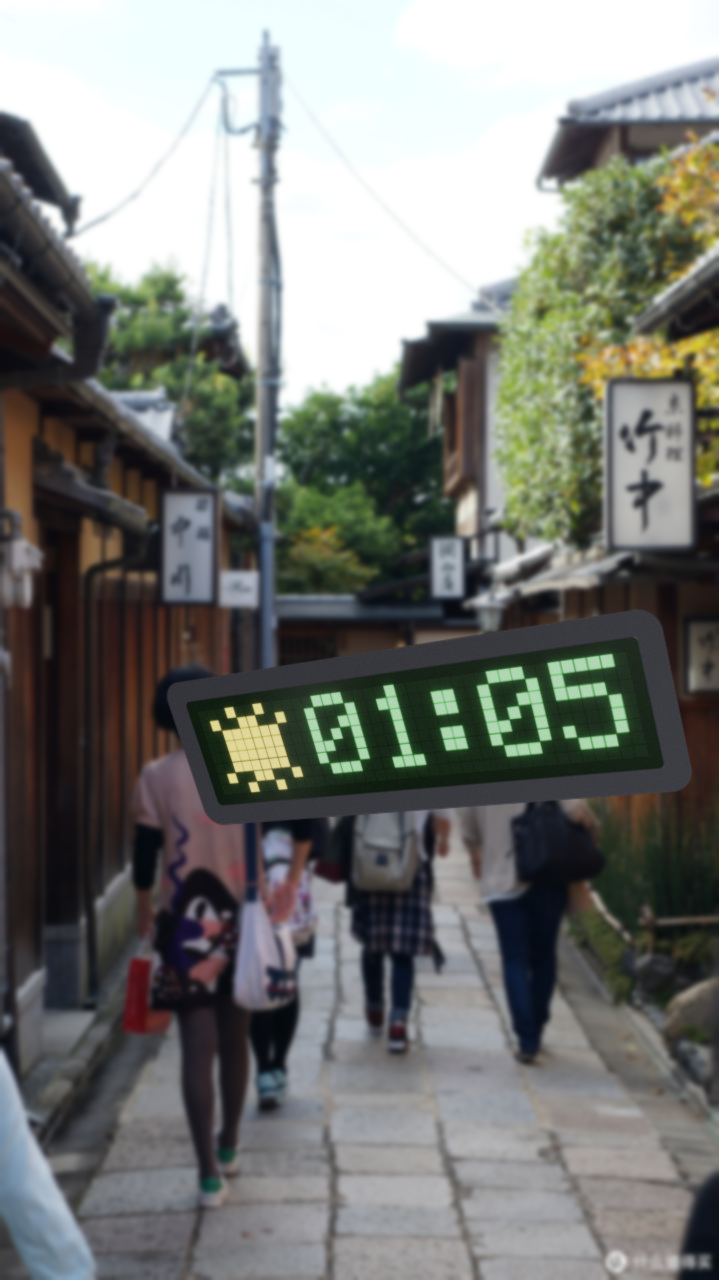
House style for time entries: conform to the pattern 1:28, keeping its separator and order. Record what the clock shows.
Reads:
1:05
